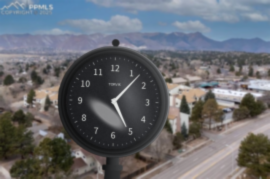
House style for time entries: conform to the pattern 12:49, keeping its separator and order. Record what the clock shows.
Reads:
5:07
